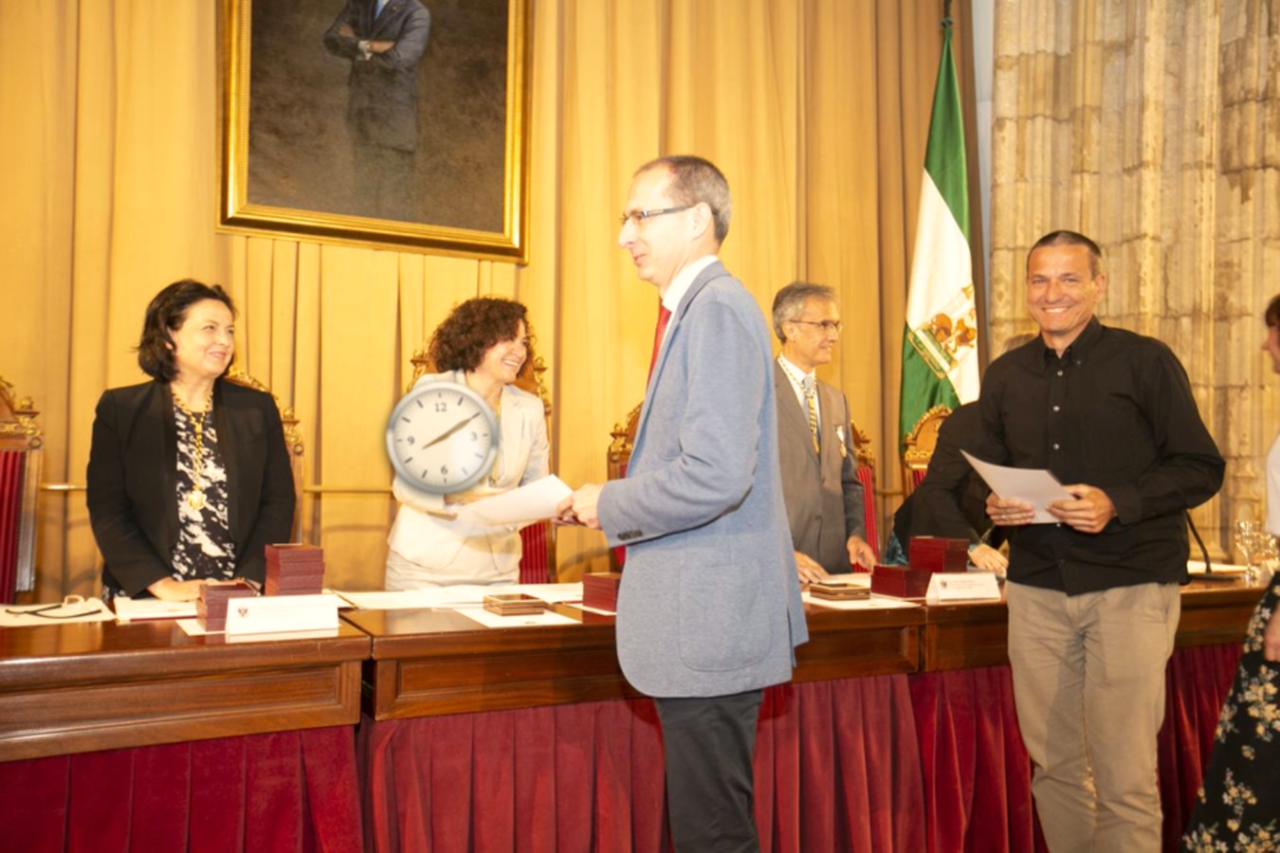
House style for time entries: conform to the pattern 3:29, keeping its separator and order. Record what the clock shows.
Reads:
8:10
